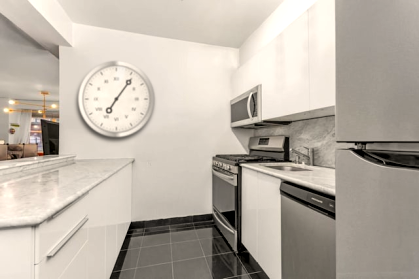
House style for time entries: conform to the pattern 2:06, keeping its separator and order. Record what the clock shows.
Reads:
7:06
